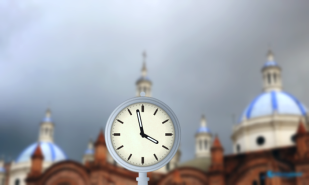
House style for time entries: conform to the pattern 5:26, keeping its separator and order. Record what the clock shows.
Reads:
3:58
